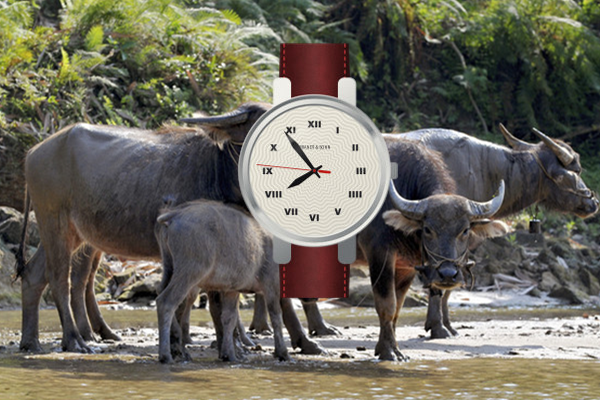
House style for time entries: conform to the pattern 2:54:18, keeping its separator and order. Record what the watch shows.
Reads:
7:53:46
